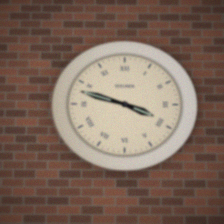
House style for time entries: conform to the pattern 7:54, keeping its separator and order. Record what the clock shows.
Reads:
3:48
